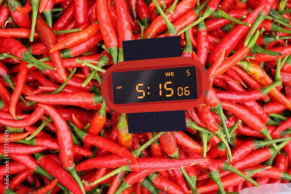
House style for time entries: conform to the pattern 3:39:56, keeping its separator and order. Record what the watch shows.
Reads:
5:15:06
